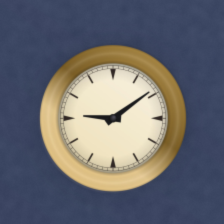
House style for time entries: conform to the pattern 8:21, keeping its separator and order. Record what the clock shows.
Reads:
9:09
